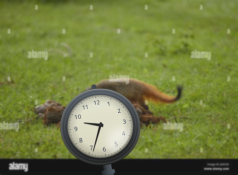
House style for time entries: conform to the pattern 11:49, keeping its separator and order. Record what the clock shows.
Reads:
9:34
